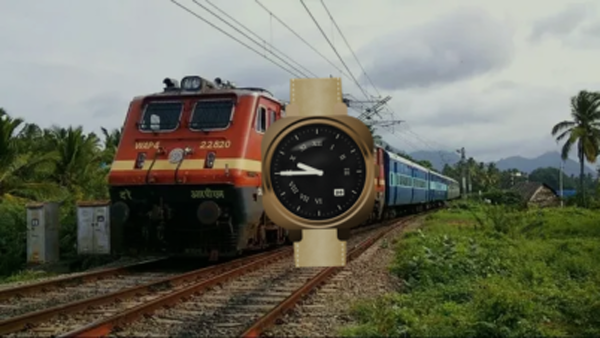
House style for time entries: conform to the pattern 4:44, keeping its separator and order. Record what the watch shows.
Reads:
9:45
